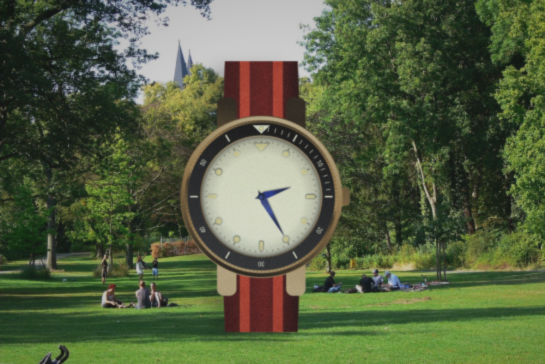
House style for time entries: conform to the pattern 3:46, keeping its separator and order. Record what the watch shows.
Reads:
2:25
